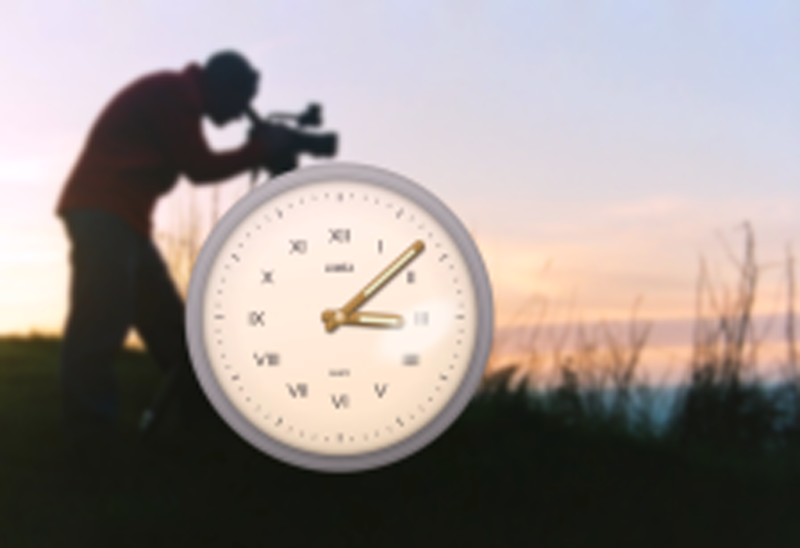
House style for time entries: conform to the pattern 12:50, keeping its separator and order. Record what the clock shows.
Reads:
3:08
